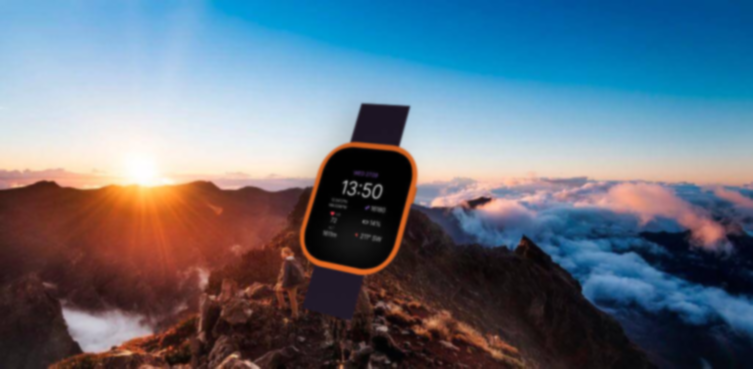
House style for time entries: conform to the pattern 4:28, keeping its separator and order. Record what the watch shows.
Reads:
13:50
